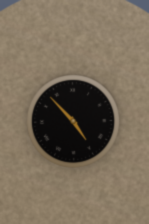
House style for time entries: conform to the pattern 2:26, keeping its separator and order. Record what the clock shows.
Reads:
4:53
